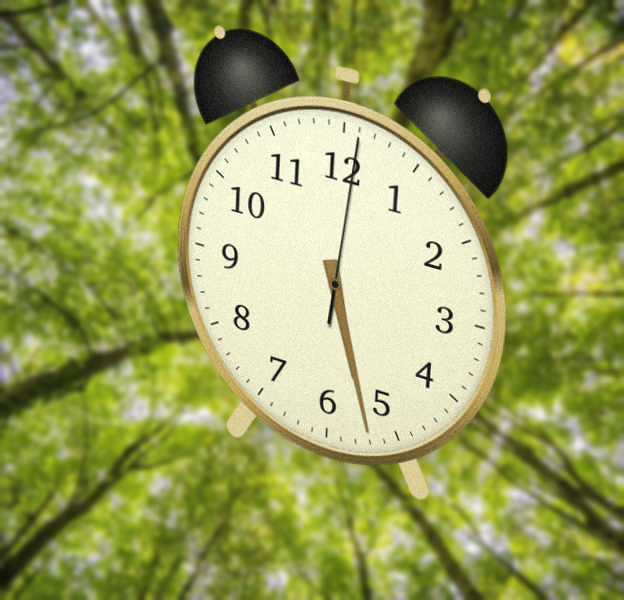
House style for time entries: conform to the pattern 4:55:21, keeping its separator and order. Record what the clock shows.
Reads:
5:27:01
